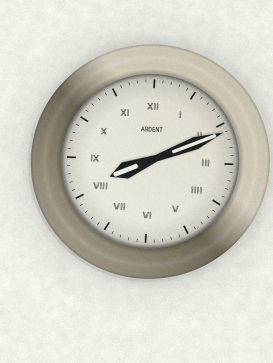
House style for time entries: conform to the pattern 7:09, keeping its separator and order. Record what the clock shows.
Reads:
8:11
